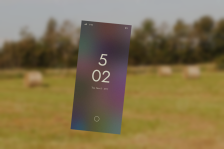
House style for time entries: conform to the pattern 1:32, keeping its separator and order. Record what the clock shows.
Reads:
5:02
